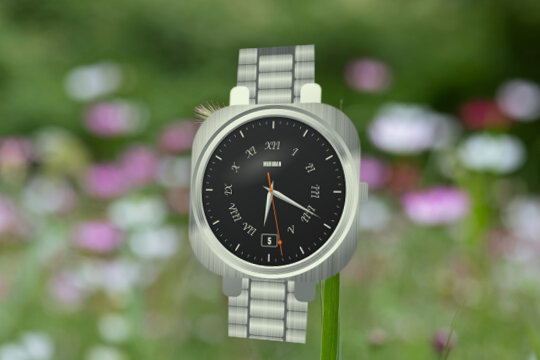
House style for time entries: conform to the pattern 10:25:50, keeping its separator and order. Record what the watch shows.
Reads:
6:19:28
